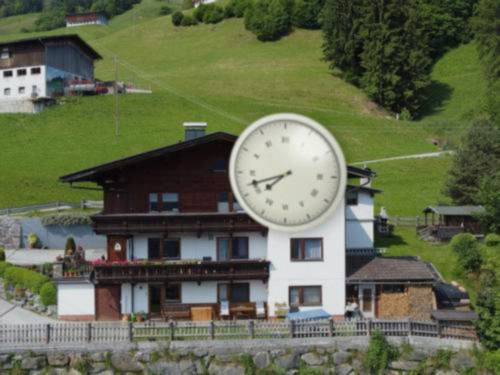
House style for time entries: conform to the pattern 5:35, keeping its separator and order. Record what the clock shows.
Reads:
7:42
